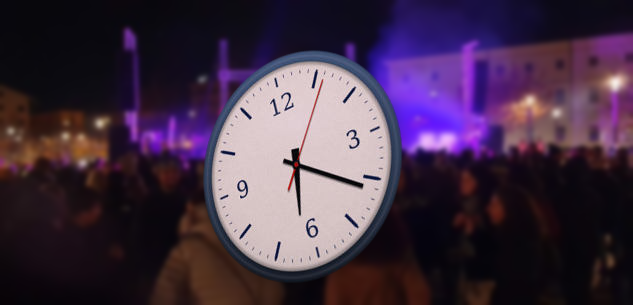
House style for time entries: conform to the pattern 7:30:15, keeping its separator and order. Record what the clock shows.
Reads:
6:21:06
